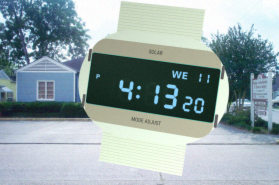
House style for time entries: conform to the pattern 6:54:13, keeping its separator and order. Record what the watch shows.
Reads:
4:13:20
